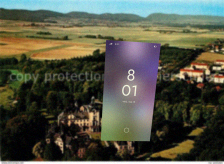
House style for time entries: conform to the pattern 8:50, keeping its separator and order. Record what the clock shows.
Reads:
8:01
